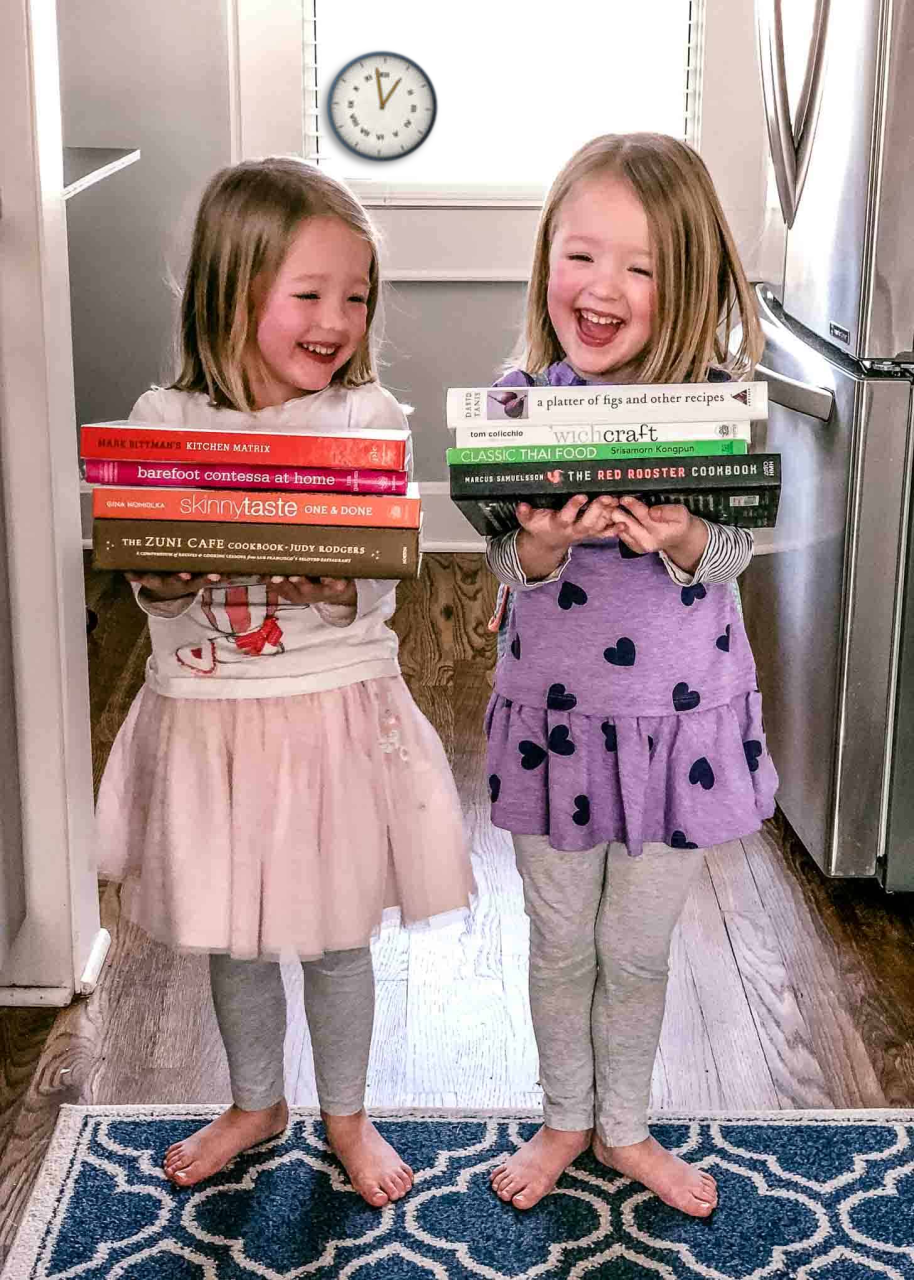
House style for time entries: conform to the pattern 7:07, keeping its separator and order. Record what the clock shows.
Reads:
12:58
